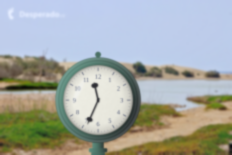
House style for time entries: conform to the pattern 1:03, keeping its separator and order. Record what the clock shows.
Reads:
11:34
